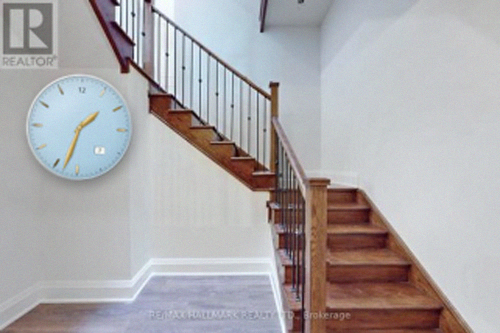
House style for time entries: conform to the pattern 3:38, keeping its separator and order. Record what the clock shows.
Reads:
1:33
